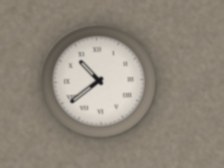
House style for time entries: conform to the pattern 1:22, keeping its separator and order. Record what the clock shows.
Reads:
10:39
